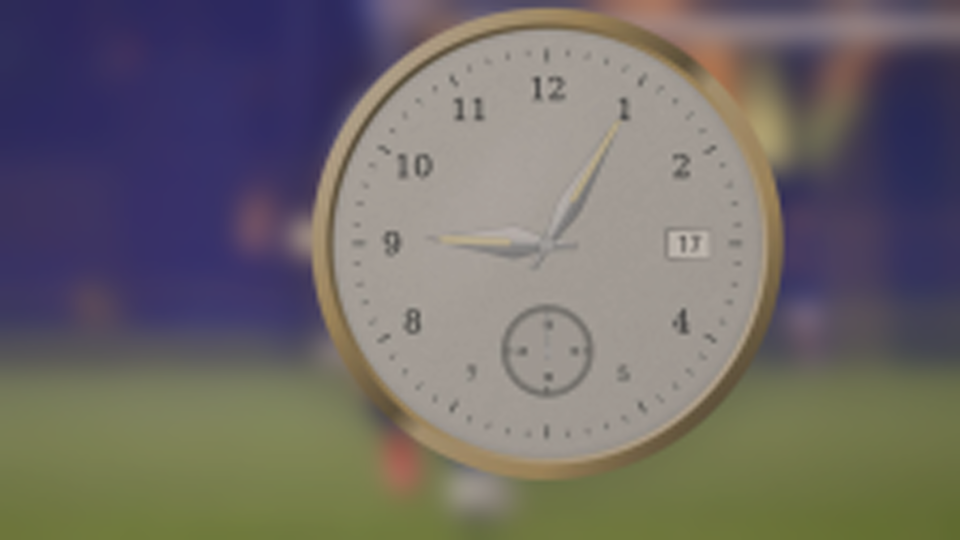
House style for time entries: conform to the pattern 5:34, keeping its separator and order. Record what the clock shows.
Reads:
9:05
